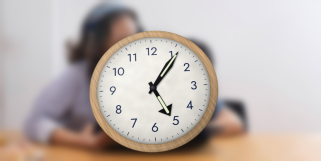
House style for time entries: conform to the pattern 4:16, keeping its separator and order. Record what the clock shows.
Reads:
5:06
